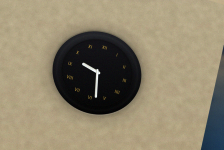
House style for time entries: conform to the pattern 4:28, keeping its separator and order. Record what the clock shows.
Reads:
9:28
